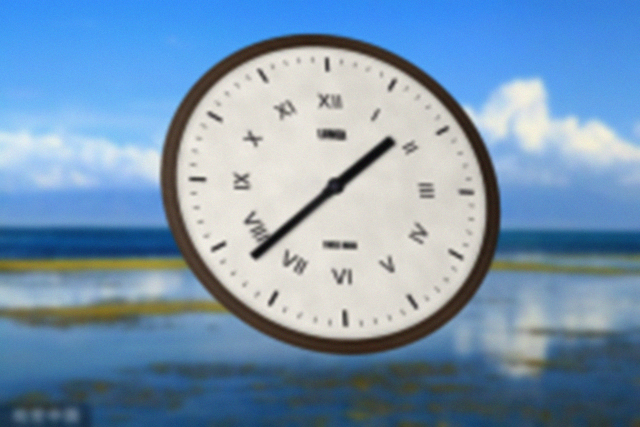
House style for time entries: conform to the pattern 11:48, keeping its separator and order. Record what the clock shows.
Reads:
1:38
